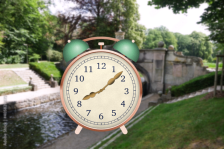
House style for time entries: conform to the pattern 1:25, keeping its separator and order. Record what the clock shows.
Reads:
8:08
